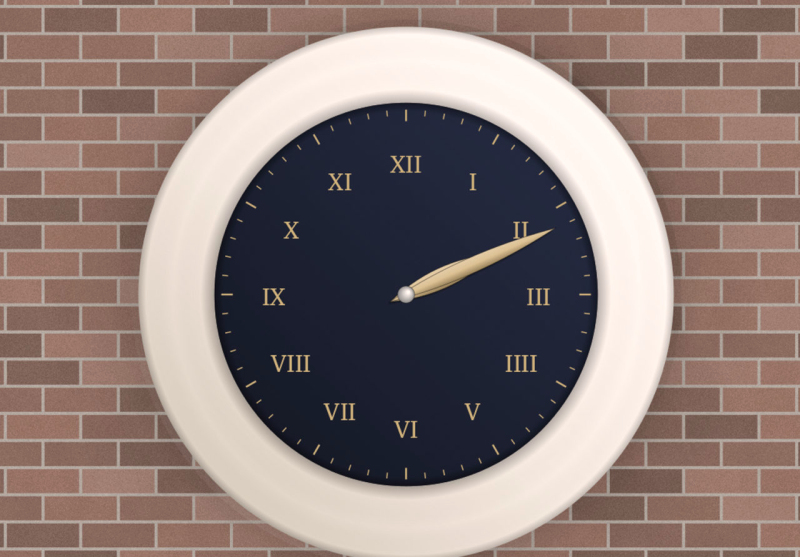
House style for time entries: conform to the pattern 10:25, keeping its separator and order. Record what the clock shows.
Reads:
2:11
